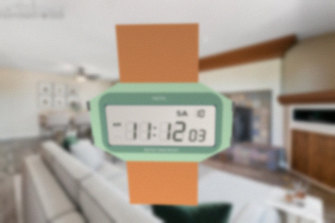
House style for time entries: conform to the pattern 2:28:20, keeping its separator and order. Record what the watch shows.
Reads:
11:12:03
